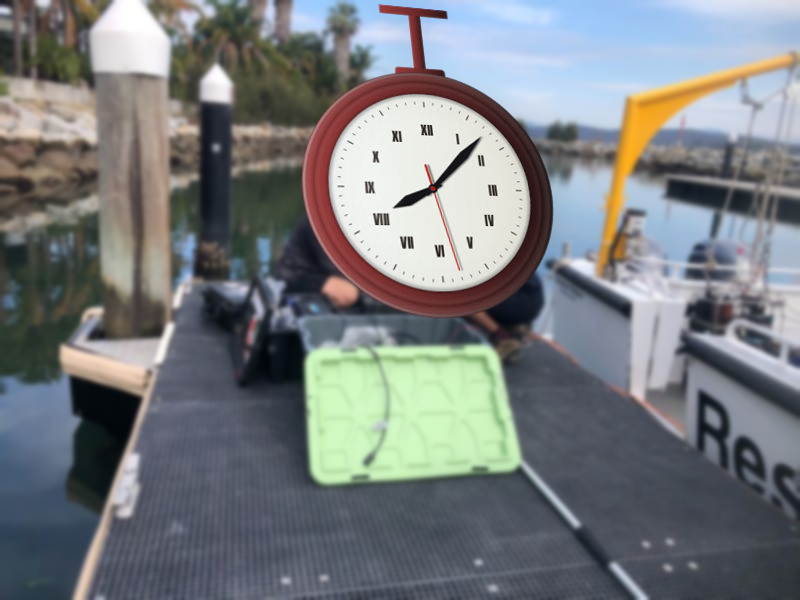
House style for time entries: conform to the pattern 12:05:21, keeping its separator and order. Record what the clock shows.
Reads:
8:07:28
